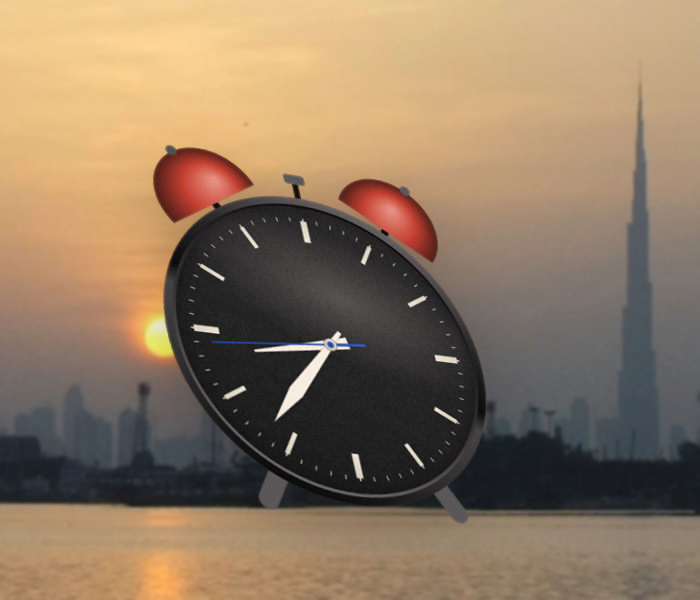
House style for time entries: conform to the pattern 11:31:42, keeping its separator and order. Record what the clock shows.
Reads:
8:36:44
